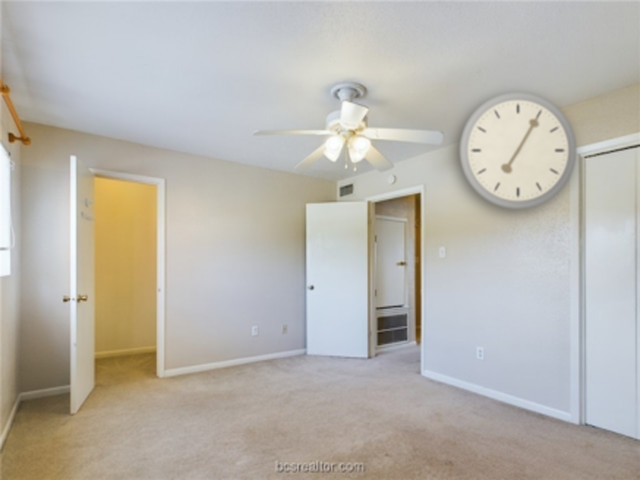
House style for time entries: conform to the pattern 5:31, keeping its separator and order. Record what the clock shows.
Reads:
7:05
